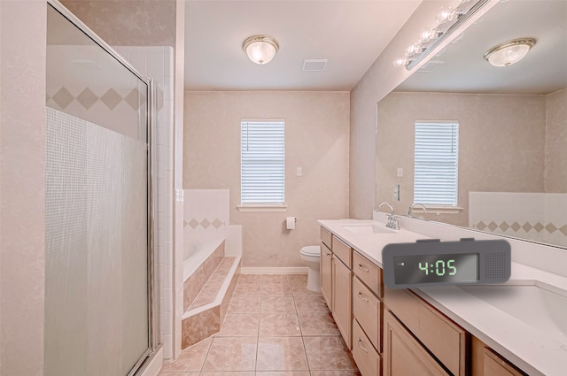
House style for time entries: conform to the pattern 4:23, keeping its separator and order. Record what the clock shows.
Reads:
4:05
